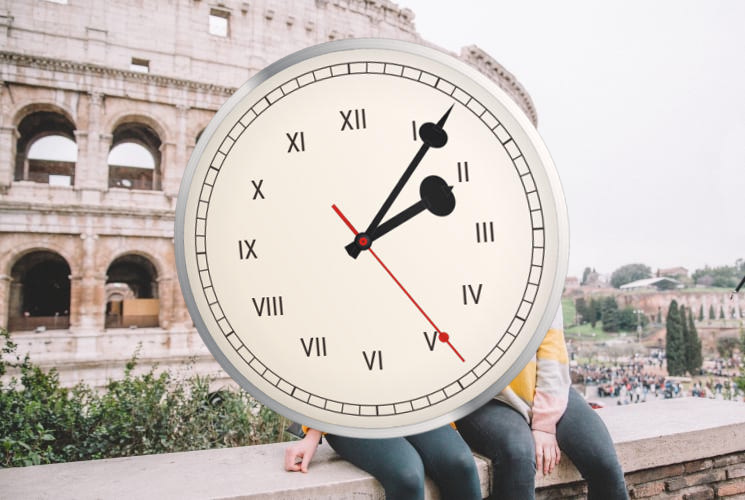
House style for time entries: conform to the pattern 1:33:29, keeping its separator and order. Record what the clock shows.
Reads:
2:06:24
